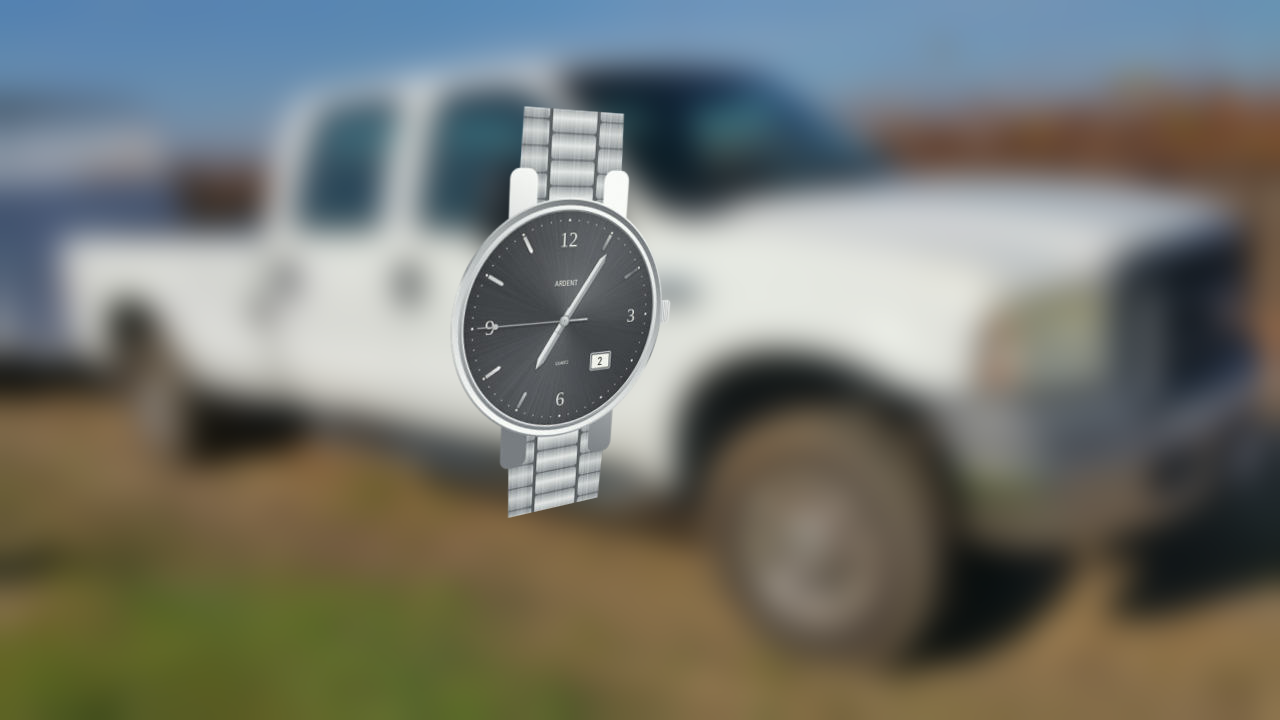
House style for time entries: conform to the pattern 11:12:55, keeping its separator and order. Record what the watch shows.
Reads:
7:05:45
